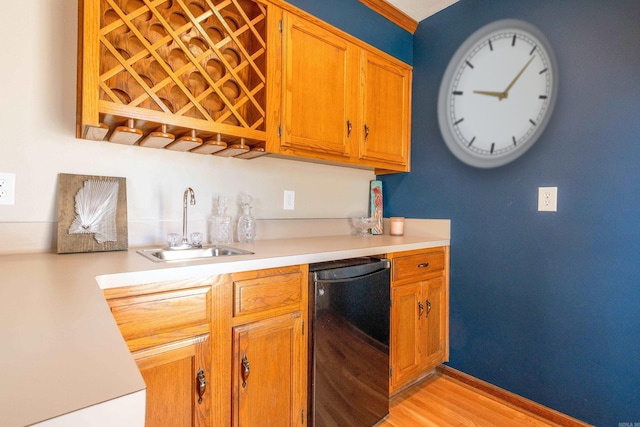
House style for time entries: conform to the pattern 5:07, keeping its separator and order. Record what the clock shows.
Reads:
9:06
